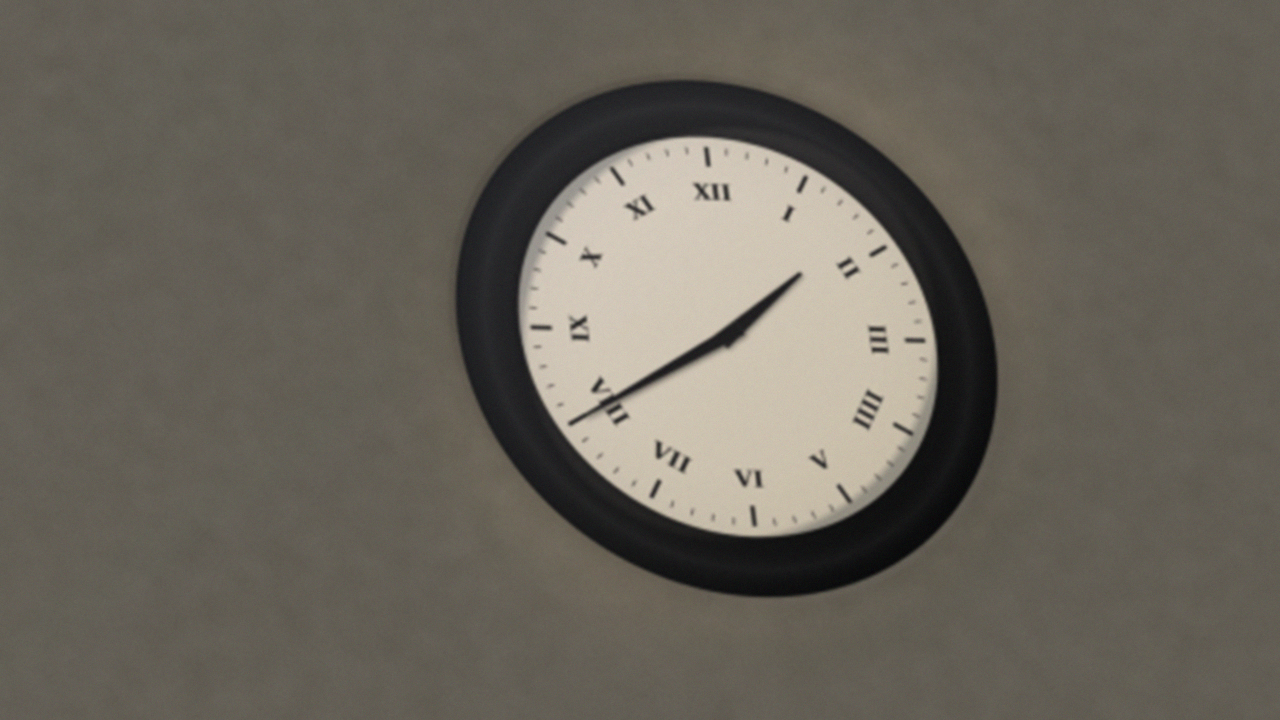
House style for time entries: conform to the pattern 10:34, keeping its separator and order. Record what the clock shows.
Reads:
1:40
